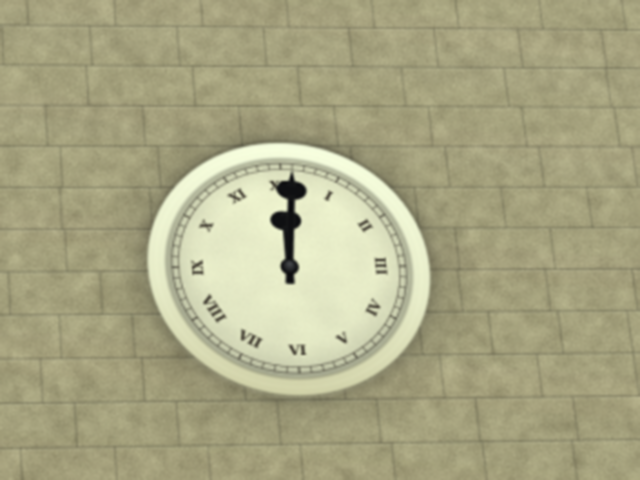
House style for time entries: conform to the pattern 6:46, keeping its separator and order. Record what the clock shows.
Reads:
12:01
